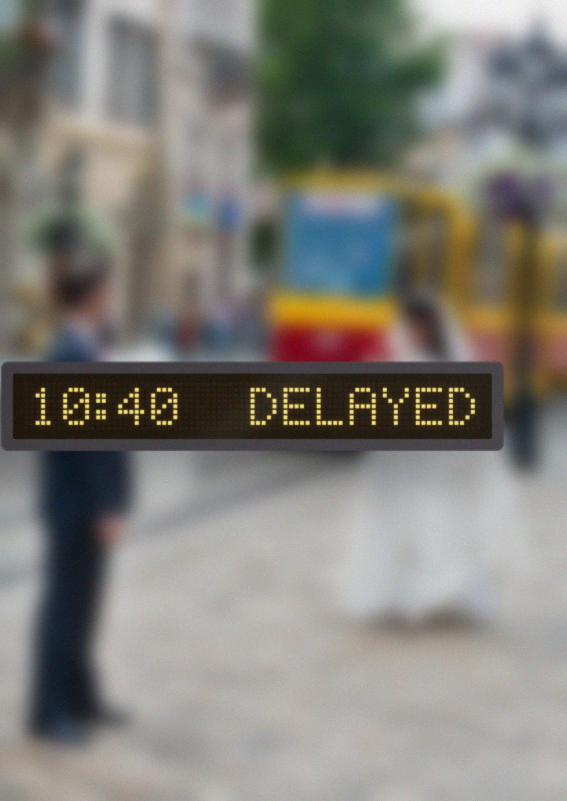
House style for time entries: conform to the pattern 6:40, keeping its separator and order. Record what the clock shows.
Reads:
10:40
